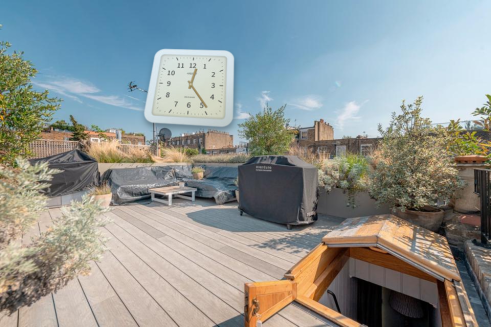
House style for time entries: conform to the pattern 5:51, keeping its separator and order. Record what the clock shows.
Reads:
12:24
